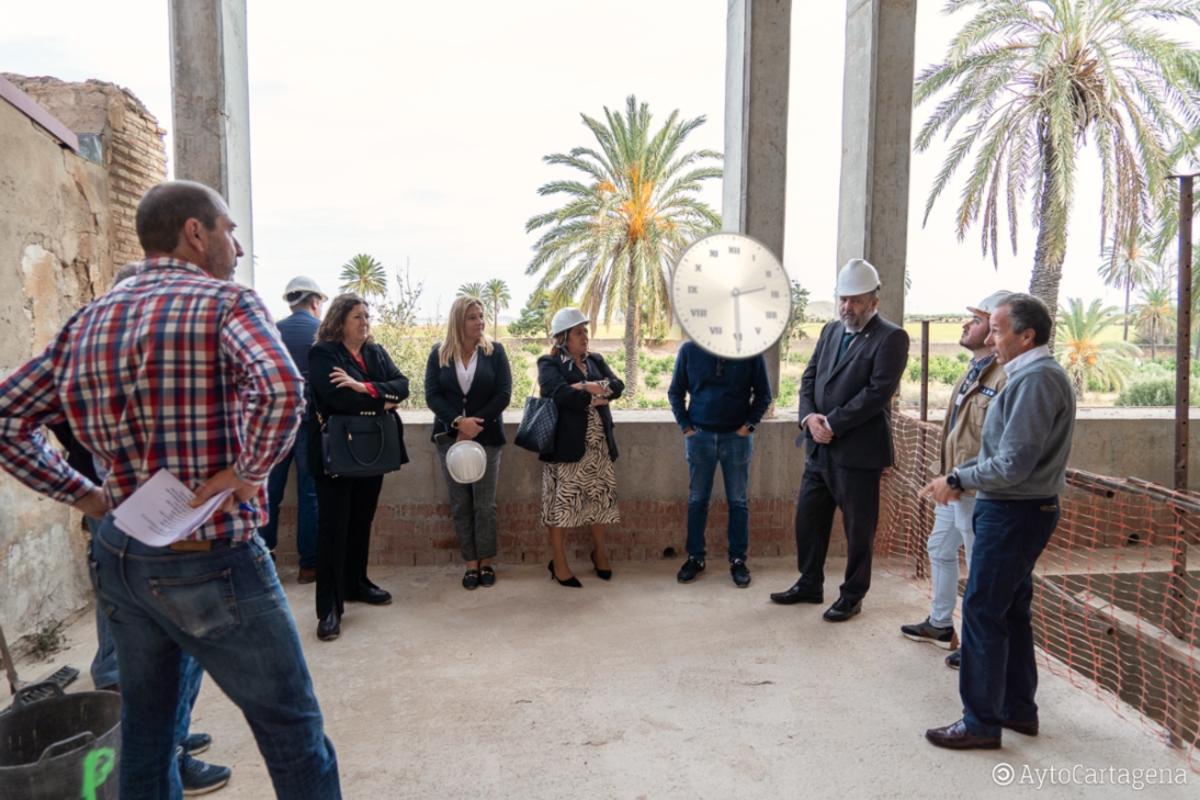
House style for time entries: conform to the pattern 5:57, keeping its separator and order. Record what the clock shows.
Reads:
2:30
